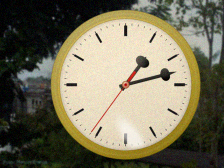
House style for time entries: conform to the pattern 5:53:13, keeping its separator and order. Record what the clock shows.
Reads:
1:12:36
